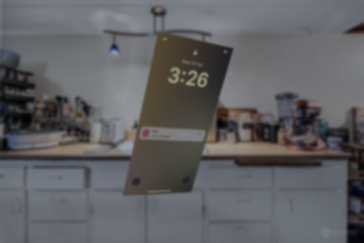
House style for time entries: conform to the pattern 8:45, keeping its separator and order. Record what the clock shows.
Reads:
3:26
